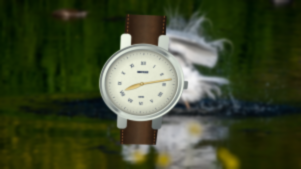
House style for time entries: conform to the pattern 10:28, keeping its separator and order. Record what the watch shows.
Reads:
8:13
